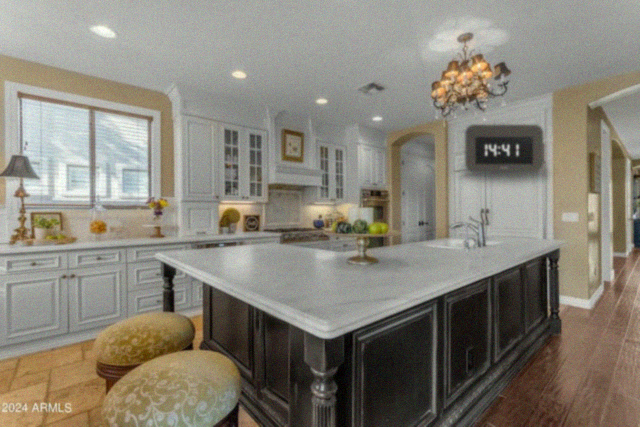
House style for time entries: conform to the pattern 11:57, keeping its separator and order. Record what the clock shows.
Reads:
14:41
